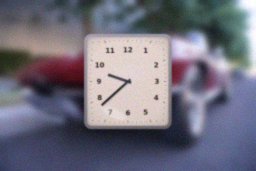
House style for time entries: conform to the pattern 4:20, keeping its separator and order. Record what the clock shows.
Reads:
9:38
